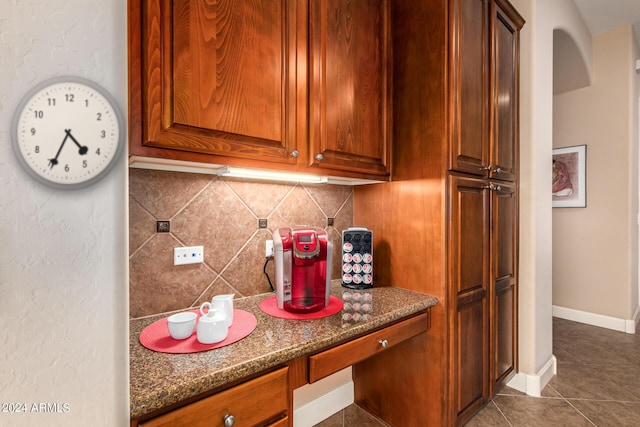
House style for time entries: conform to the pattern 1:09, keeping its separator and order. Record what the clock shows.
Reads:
4:34
